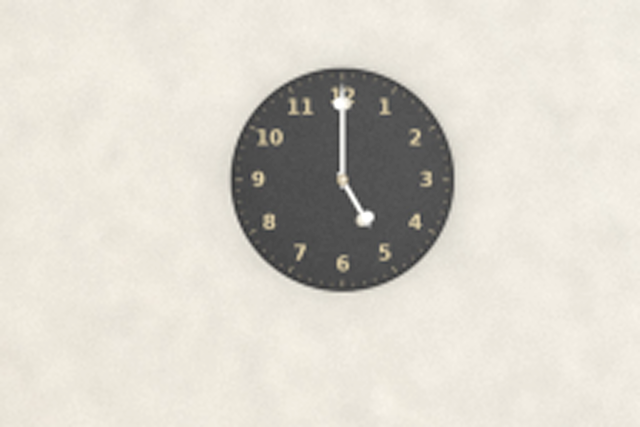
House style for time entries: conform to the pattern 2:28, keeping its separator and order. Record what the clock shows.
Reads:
5:00
